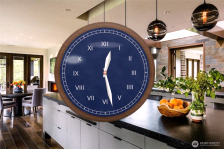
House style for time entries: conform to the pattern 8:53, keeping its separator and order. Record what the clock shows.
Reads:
12:28
